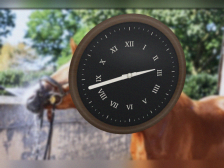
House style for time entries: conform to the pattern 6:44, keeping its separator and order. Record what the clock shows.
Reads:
2:43
